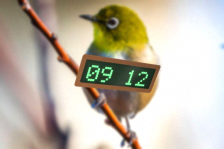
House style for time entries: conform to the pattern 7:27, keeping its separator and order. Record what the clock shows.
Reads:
9:12
